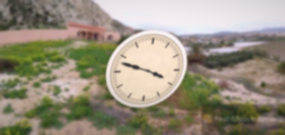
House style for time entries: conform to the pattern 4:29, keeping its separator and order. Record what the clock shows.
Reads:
3:48
